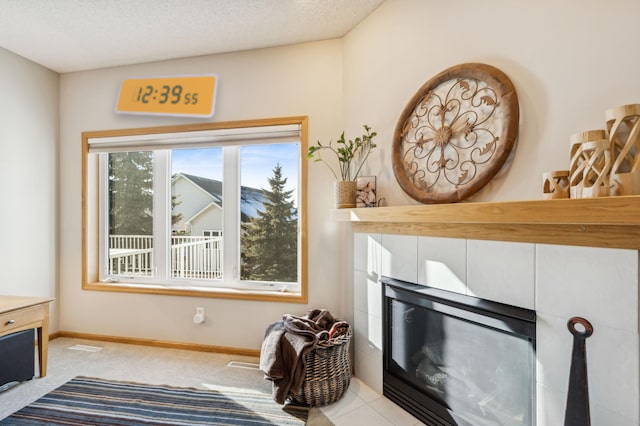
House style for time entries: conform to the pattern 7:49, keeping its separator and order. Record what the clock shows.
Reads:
12:39
